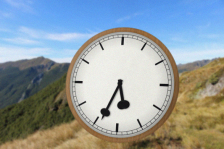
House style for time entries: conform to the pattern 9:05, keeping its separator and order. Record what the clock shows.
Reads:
5:34
